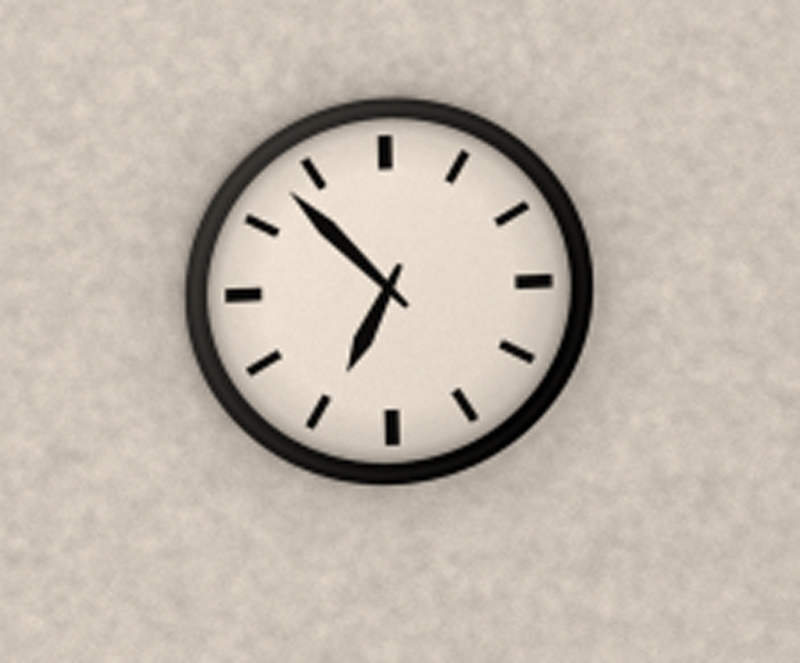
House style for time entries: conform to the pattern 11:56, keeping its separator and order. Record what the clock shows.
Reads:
6:53
